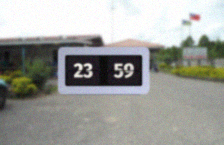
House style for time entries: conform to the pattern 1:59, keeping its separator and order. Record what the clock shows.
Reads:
23:59
